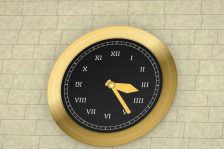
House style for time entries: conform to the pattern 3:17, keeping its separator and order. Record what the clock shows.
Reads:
3:24
